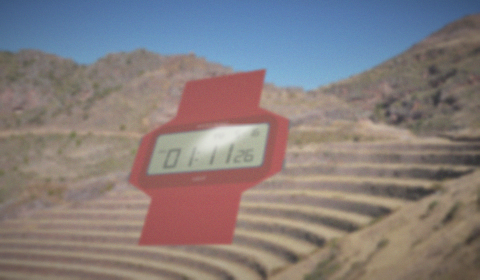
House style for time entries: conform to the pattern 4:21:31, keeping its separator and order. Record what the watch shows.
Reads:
1:11:26
